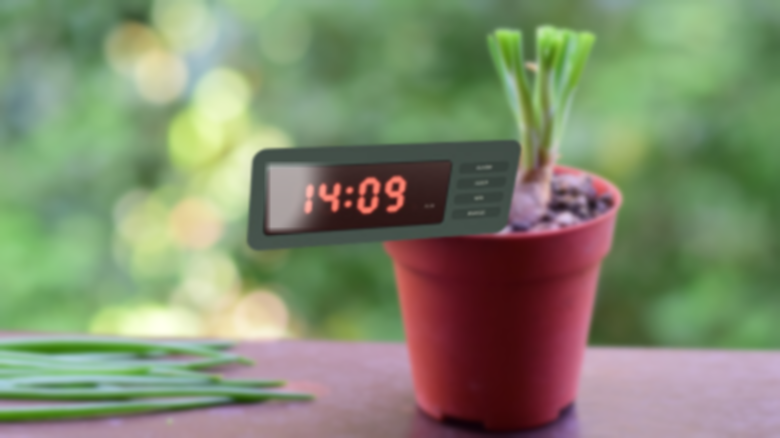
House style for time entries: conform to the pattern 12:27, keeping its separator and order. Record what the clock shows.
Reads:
14:09
